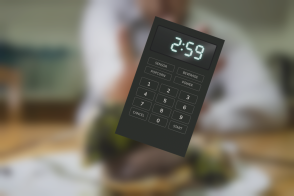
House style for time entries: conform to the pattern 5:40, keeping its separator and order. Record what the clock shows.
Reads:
2:59
